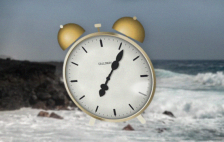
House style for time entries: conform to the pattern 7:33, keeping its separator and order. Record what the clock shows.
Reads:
7:06
